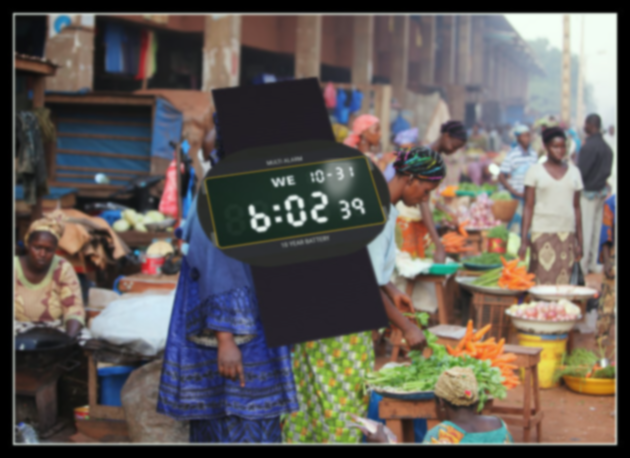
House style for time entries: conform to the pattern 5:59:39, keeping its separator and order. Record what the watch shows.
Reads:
6:02:39
